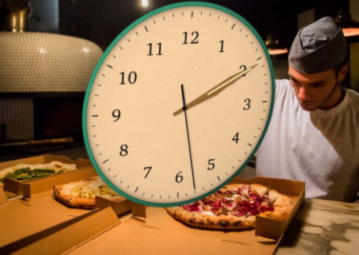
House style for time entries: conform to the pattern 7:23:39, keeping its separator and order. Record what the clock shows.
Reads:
2:10:28
